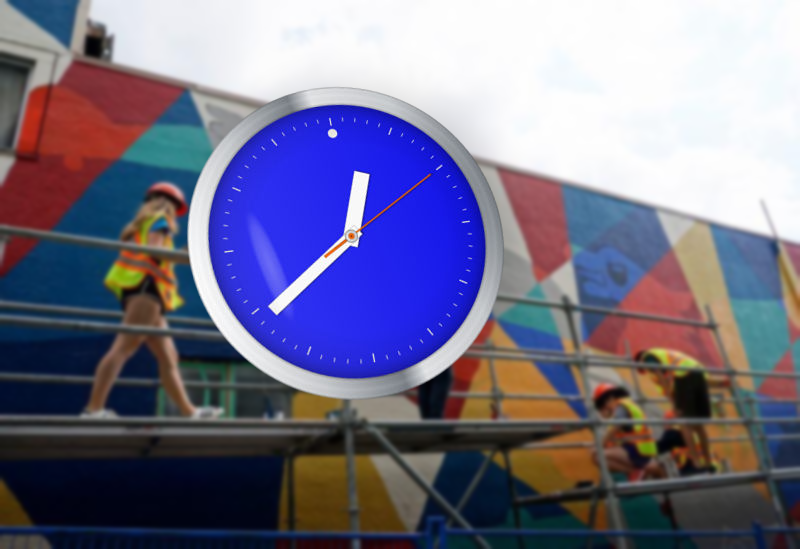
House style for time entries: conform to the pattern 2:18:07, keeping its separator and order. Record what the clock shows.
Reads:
12:39:10
